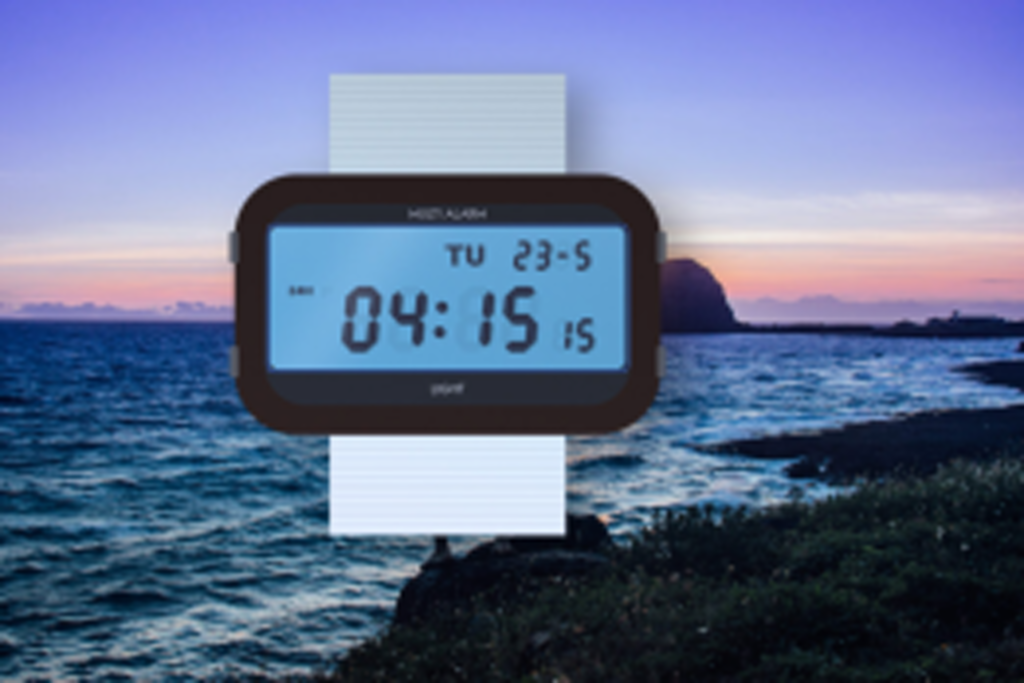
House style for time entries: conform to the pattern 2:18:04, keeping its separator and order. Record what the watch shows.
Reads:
4:15:15
